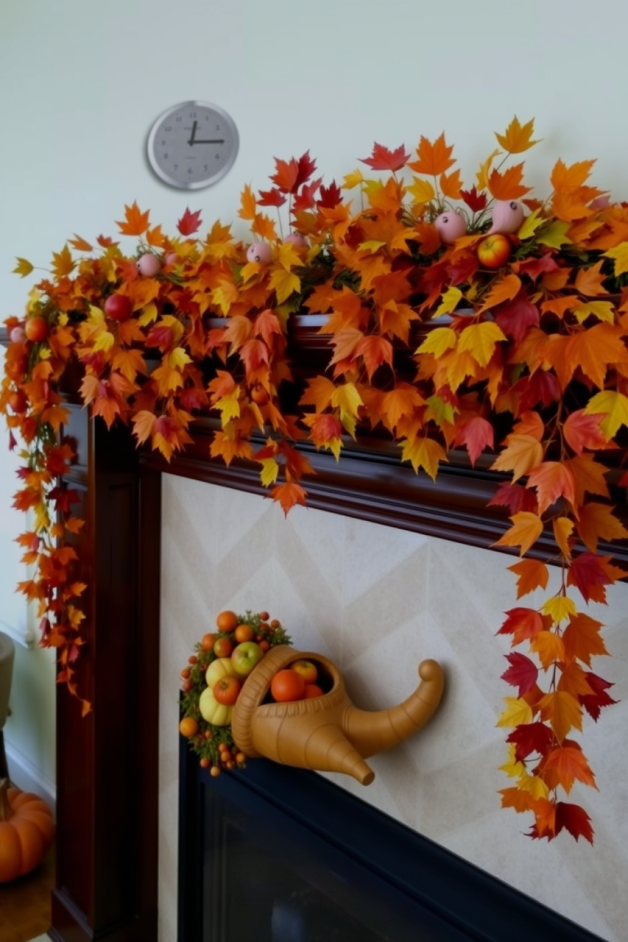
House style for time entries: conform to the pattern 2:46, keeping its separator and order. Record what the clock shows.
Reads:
12:15
